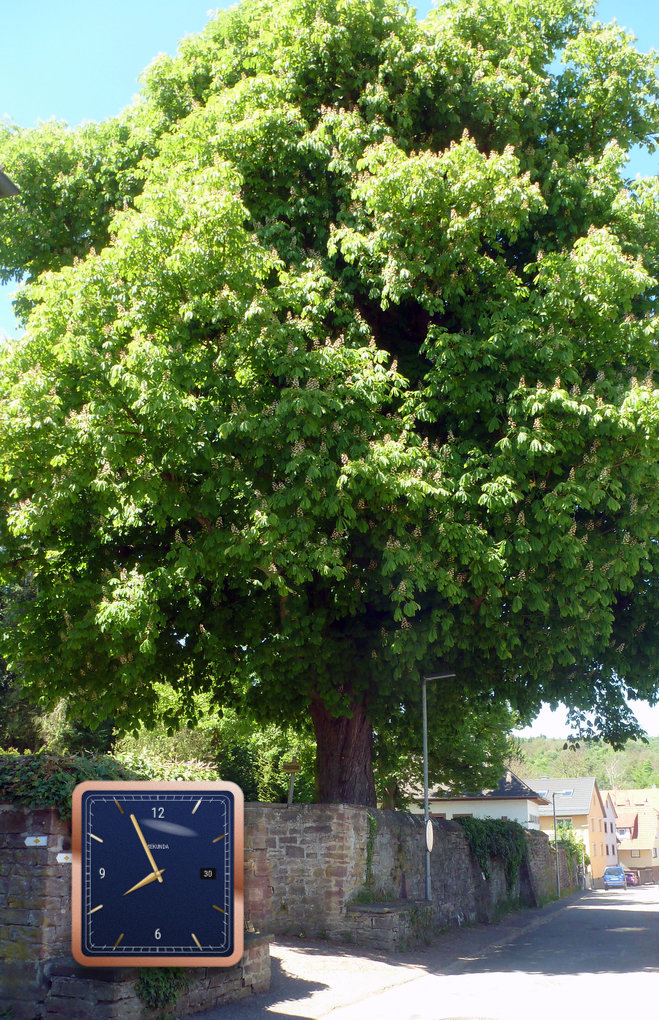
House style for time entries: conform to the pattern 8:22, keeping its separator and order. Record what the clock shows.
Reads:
7:56
